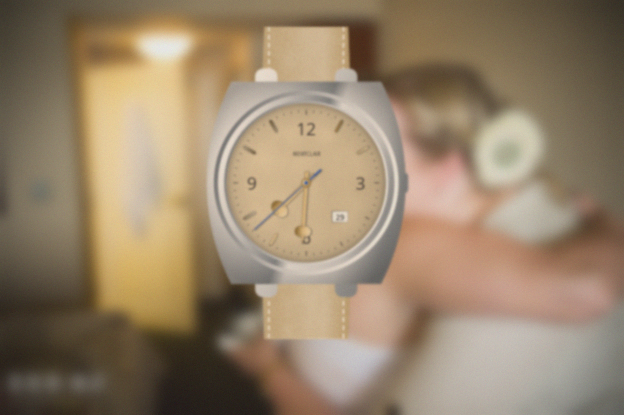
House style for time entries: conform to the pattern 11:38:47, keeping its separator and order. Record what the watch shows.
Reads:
7:30:38
